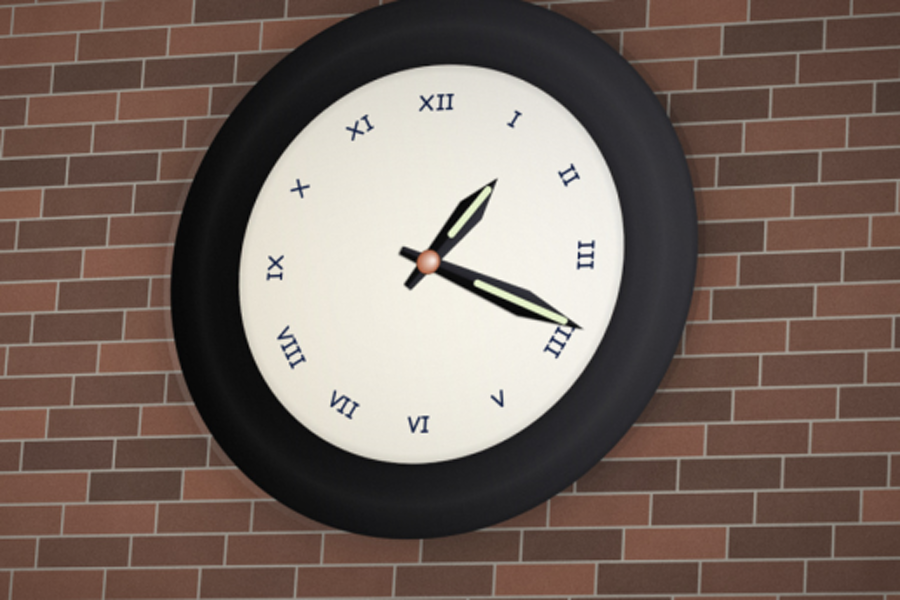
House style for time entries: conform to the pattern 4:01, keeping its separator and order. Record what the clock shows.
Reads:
1:19
